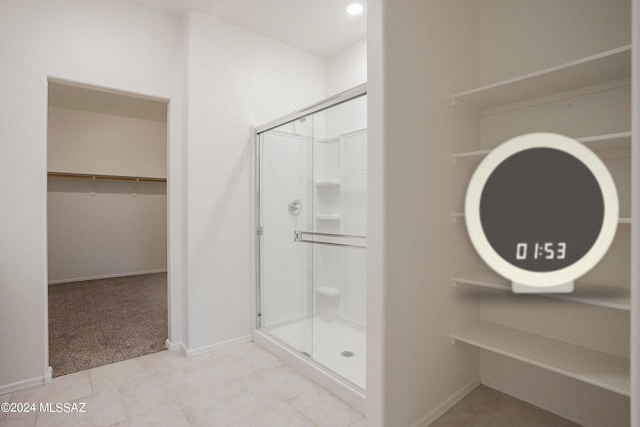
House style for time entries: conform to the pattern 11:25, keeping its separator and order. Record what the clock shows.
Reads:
1:53
